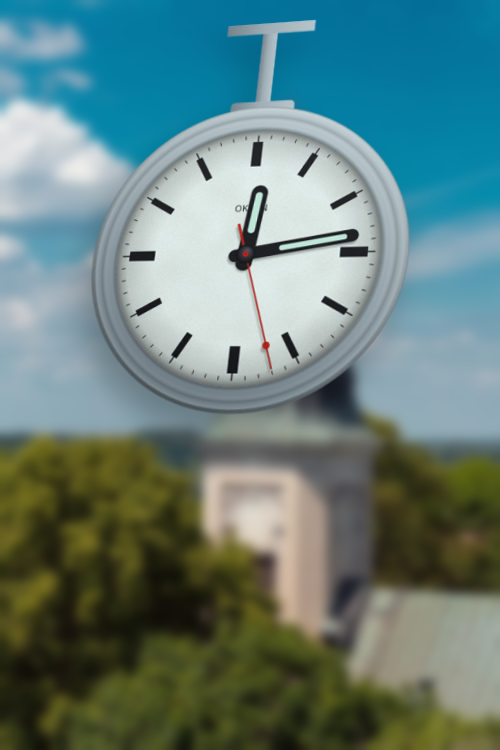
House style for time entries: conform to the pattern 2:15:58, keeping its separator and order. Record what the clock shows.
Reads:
12:13:27
